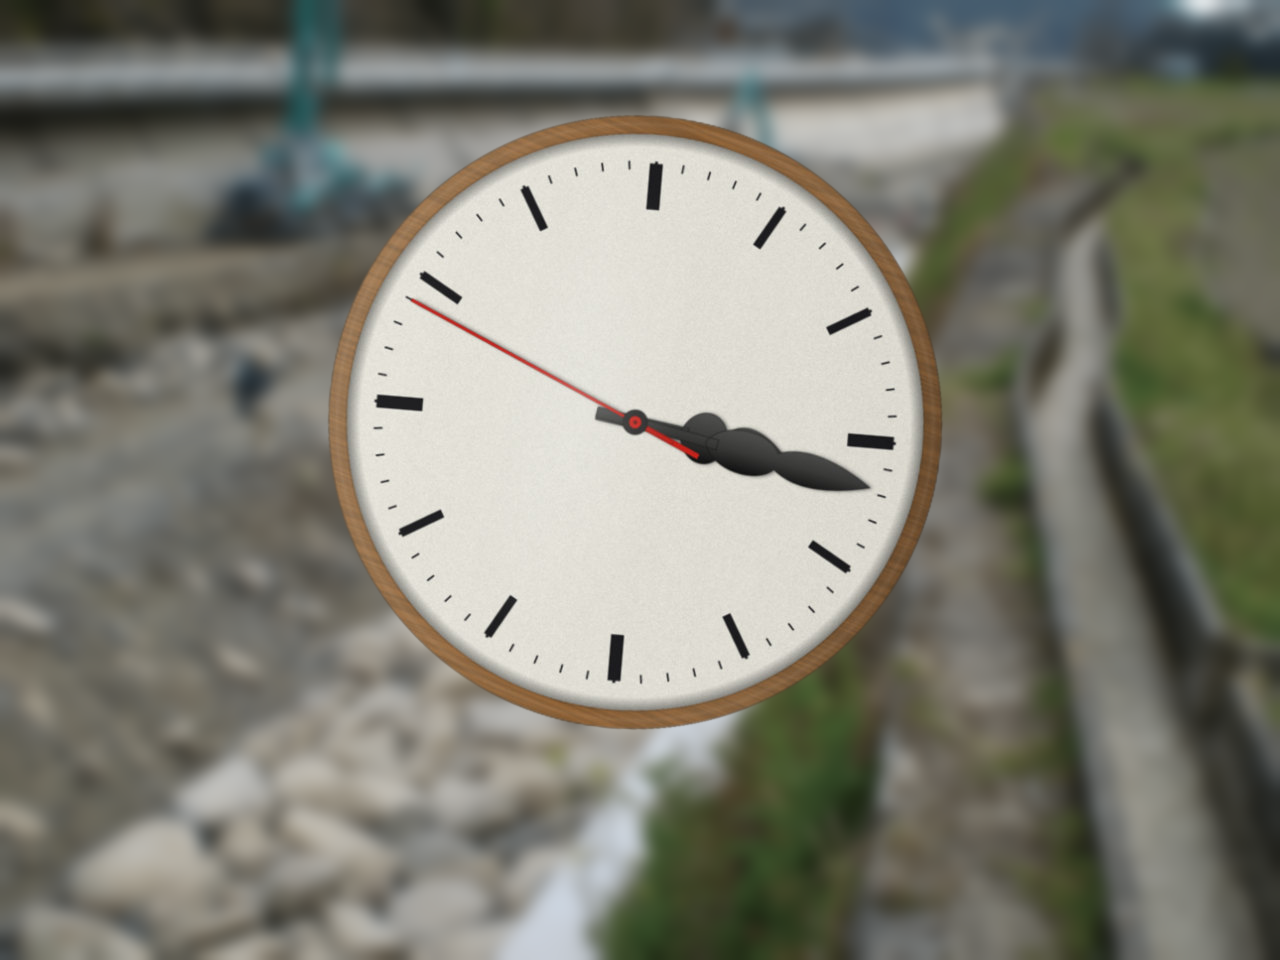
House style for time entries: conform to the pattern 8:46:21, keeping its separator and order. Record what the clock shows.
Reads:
3:16:49
